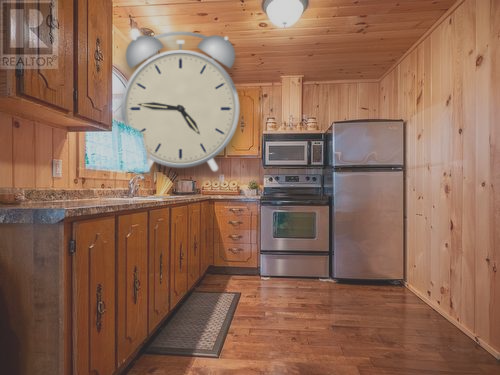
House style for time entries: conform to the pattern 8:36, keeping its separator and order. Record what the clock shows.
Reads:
4:46
